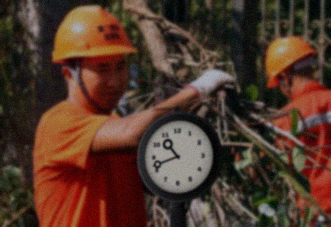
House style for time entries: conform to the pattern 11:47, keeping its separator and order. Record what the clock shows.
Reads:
10:42
